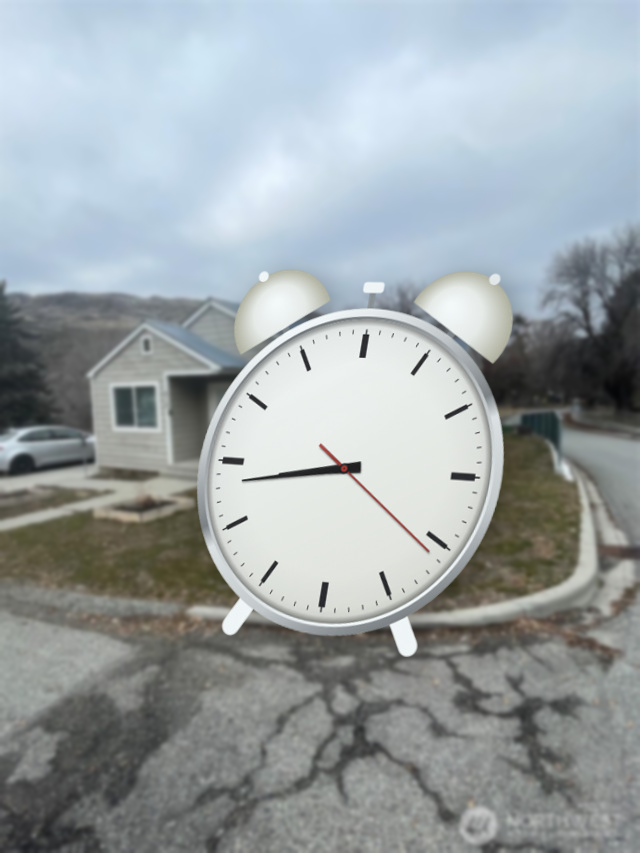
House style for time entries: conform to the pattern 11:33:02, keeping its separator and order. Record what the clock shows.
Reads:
8:43:21
